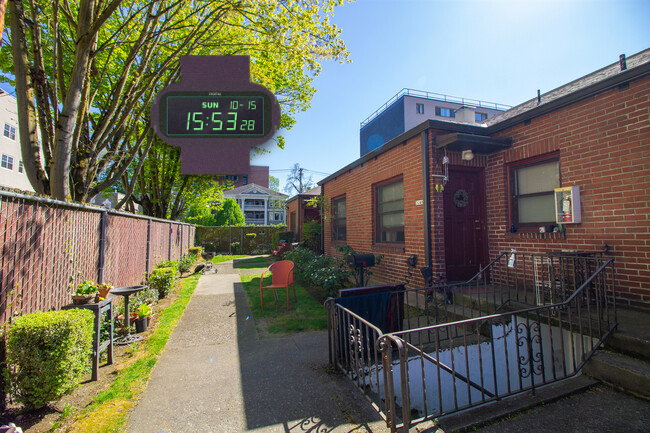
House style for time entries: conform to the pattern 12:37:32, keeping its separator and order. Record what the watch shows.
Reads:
15:53:28
